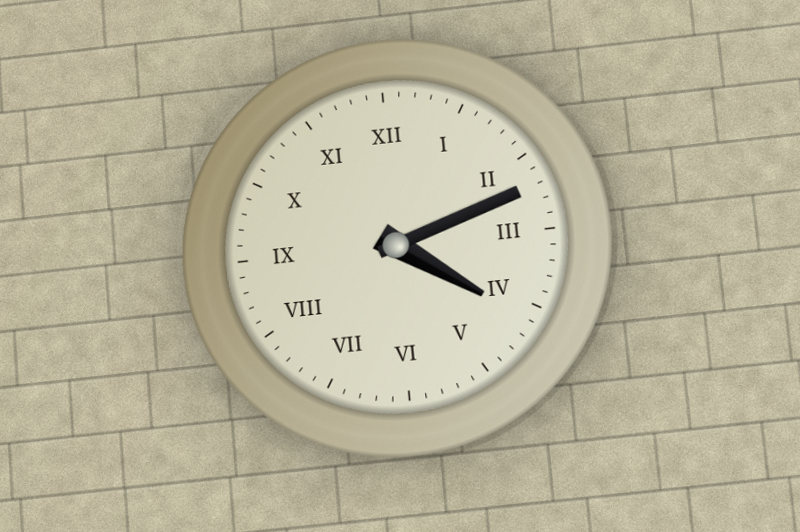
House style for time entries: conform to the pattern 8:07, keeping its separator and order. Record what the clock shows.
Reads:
4:12
